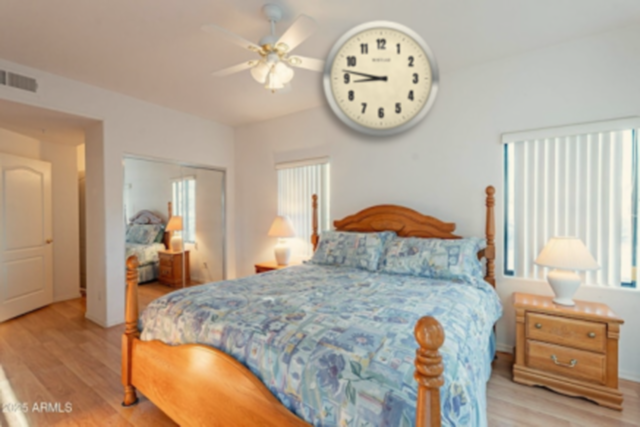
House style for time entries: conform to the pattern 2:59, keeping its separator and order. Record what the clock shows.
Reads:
8:47
